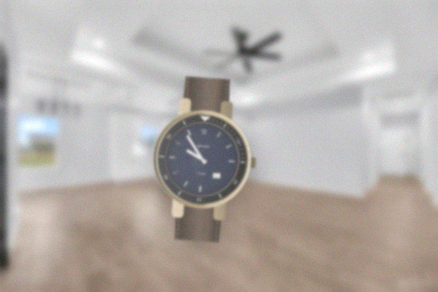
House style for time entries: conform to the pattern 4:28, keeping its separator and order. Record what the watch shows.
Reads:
9:54
